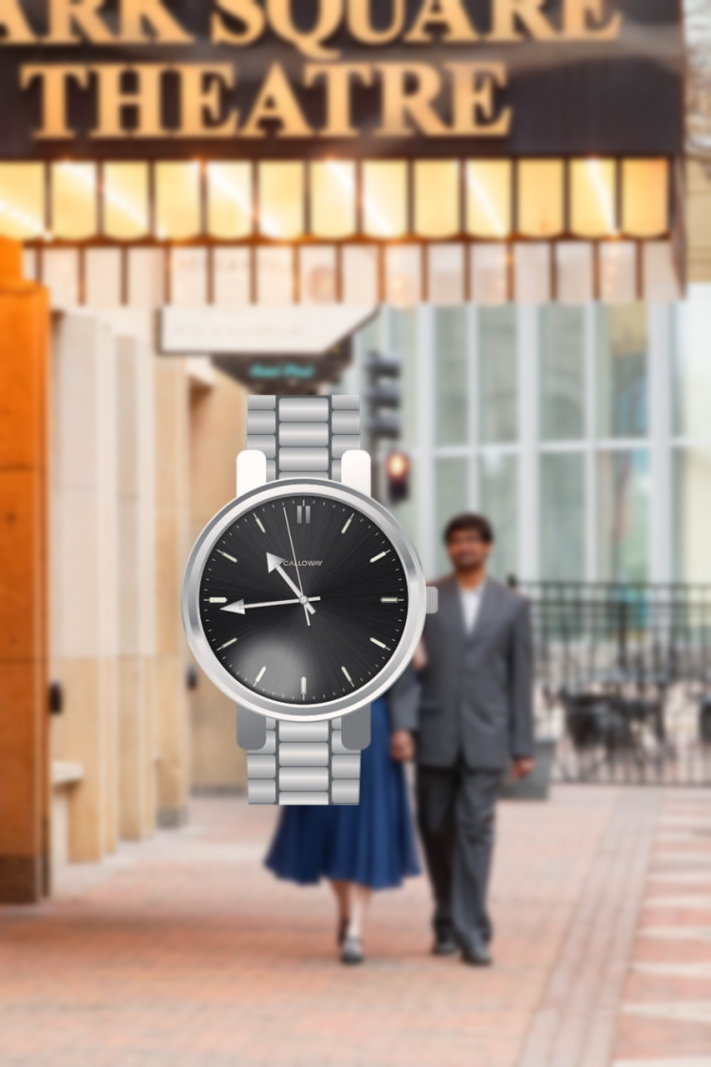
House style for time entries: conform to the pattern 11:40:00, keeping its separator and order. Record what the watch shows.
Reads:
10:43:58
